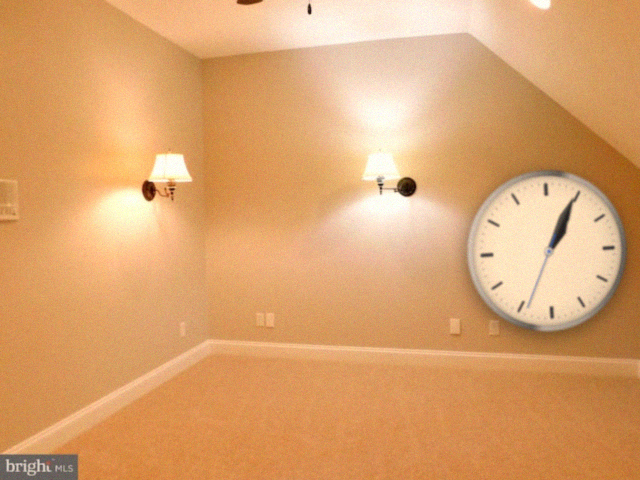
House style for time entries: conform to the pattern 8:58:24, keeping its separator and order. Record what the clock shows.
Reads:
1:04:34
